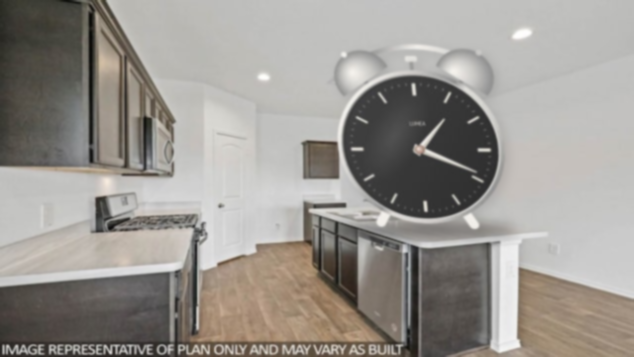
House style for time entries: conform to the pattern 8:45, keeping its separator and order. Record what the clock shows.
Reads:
1:19
